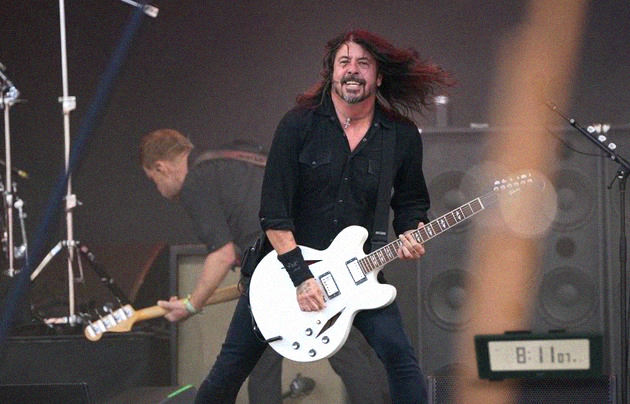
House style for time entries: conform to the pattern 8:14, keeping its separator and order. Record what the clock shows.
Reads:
8:11
